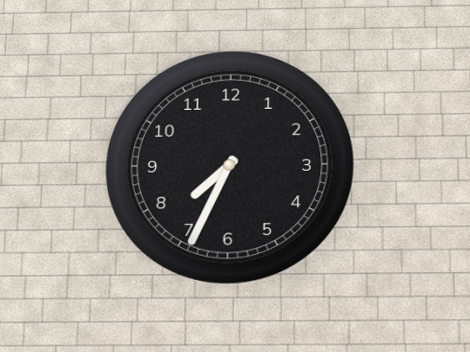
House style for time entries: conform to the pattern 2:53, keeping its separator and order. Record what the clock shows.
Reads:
7:34
